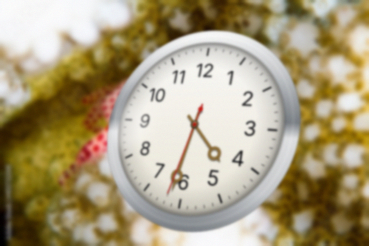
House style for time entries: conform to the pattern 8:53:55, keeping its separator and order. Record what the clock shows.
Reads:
4:31:32
